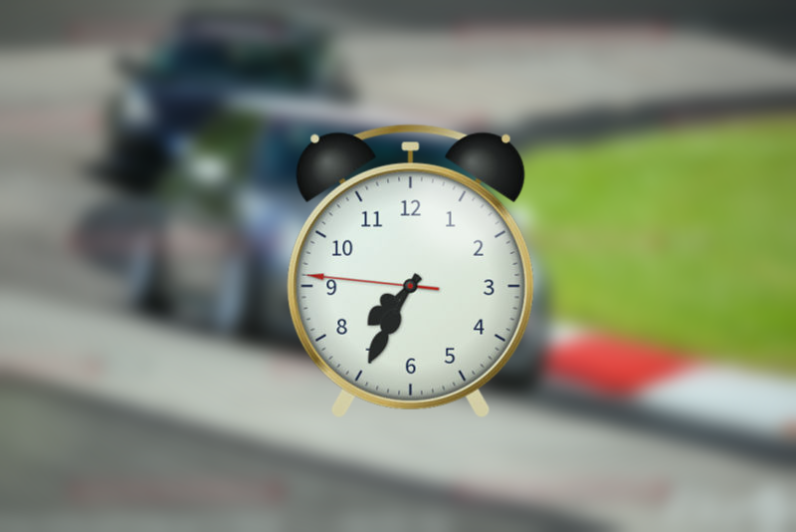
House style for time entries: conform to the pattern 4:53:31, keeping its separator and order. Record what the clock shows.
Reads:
7:34:46
